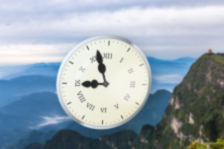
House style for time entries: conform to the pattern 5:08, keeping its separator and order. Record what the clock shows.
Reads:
8:57
